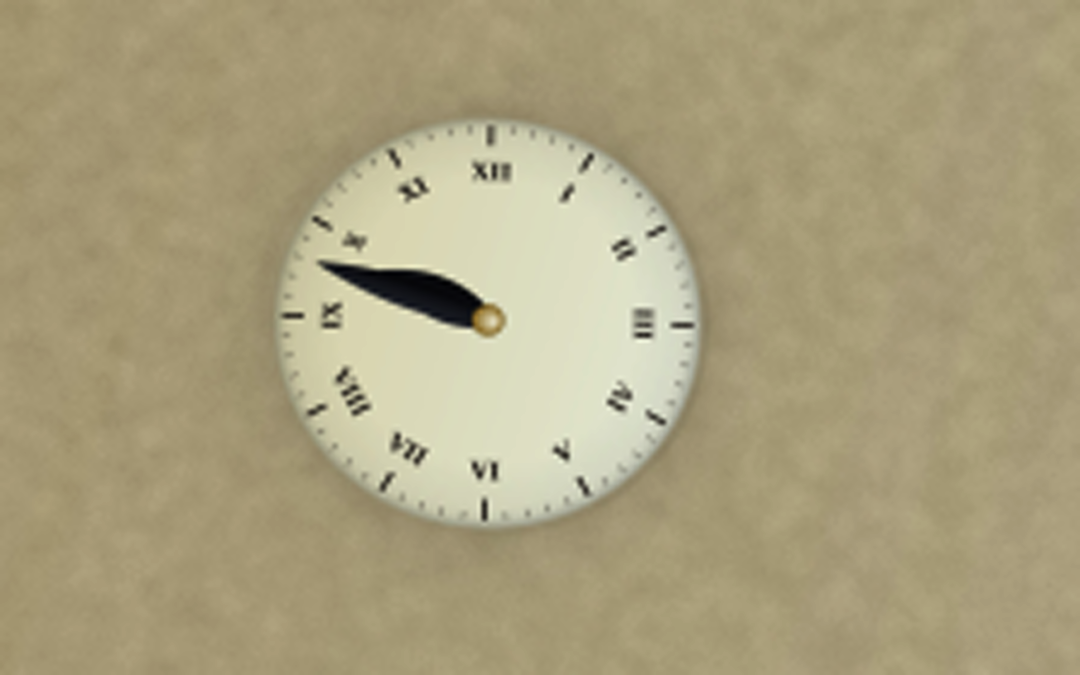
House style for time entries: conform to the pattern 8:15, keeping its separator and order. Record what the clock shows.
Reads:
9:48
